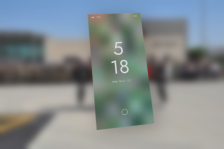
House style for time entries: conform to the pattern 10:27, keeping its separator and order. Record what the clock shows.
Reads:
5:18
